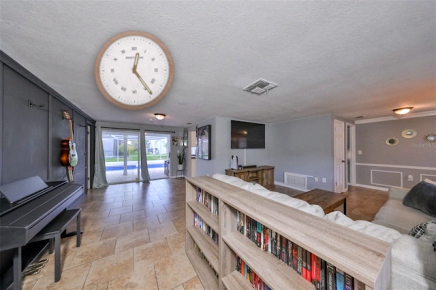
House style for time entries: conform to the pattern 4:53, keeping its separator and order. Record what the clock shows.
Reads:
12:24
